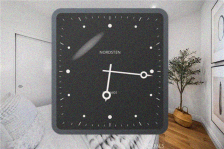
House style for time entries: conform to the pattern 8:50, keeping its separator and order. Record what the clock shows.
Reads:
6:16
